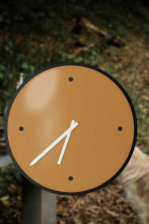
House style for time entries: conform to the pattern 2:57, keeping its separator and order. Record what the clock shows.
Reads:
6:38
